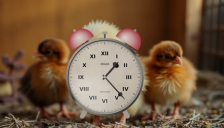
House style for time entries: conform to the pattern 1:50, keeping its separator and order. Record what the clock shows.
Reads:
1:23
